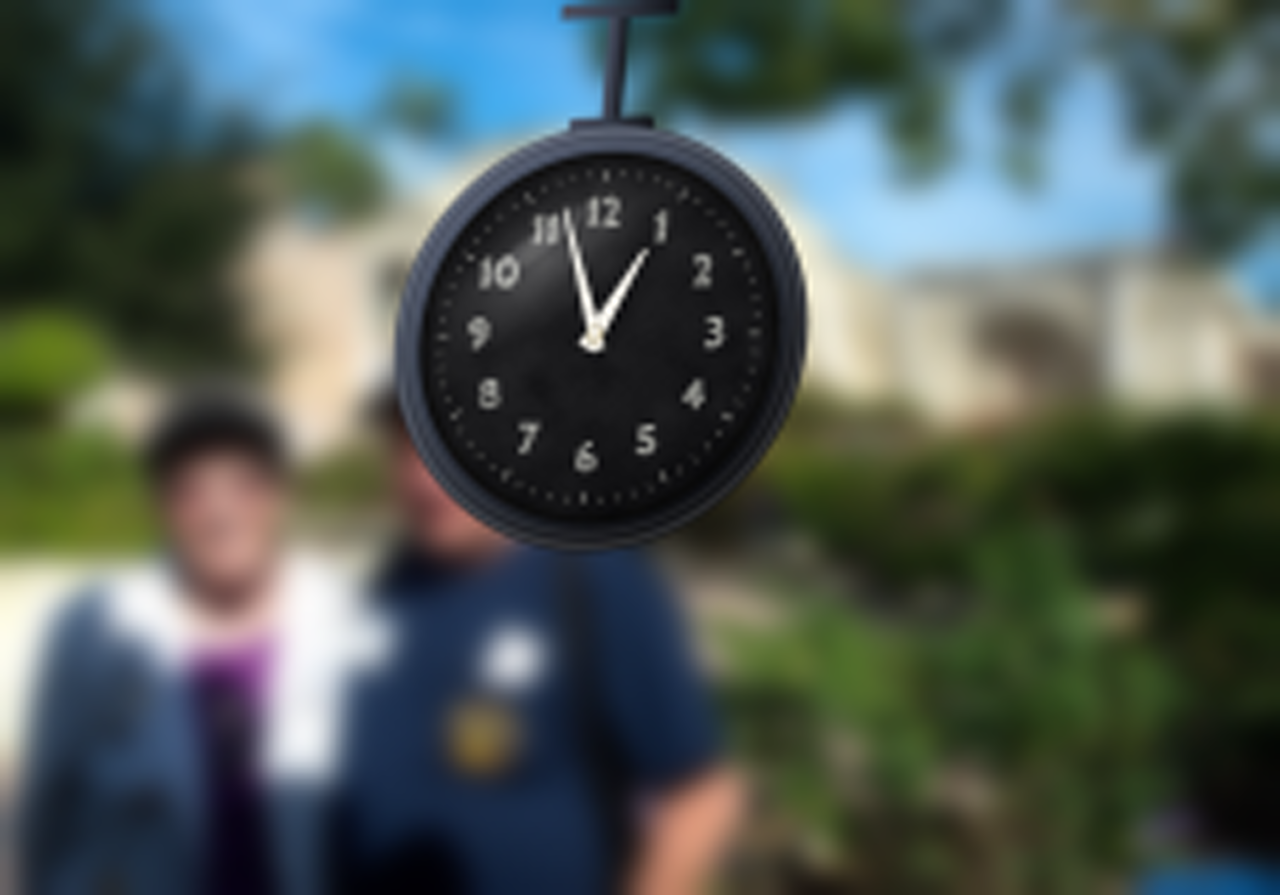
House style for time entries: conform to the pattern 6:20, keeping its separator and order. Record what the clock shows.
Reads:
12:57
